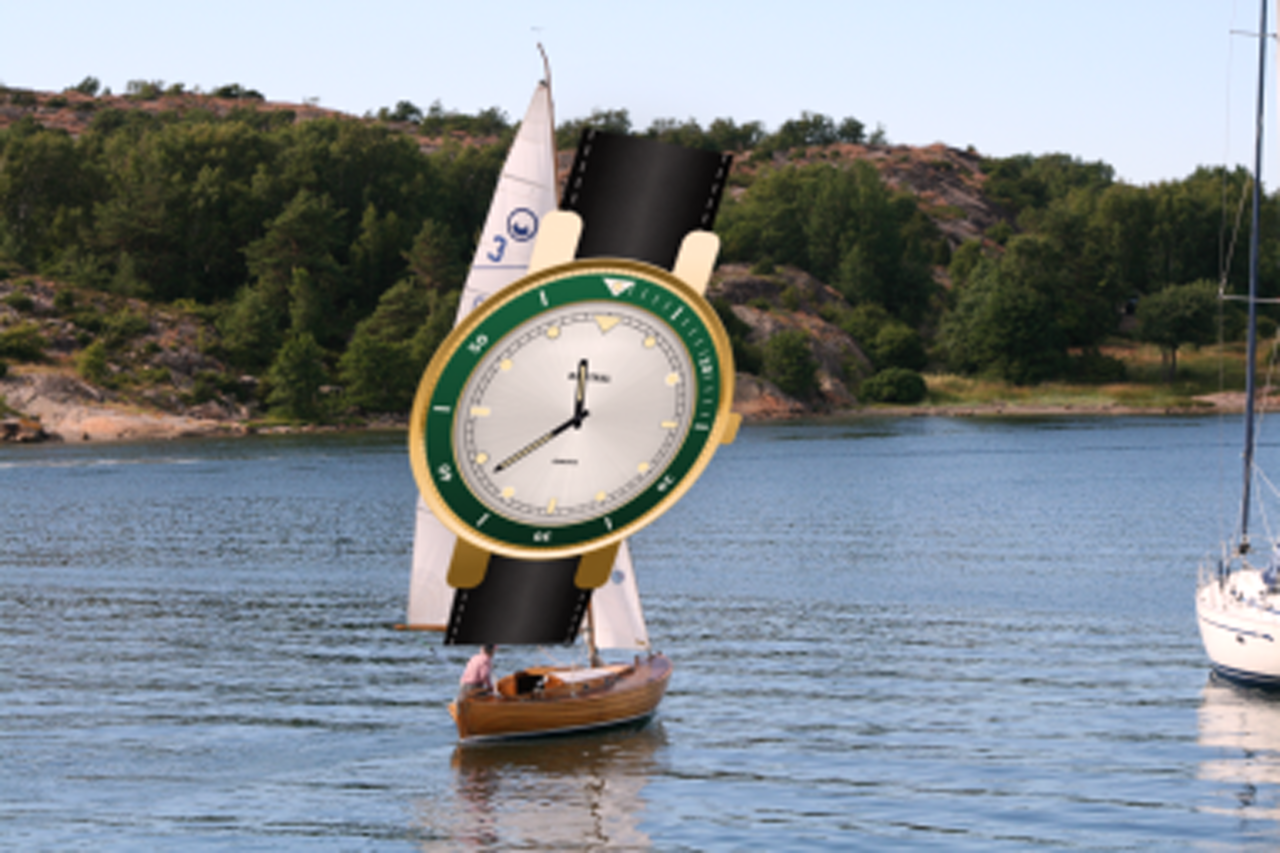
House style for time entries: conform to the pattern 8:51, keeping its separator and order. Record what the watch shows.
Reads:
11:38
